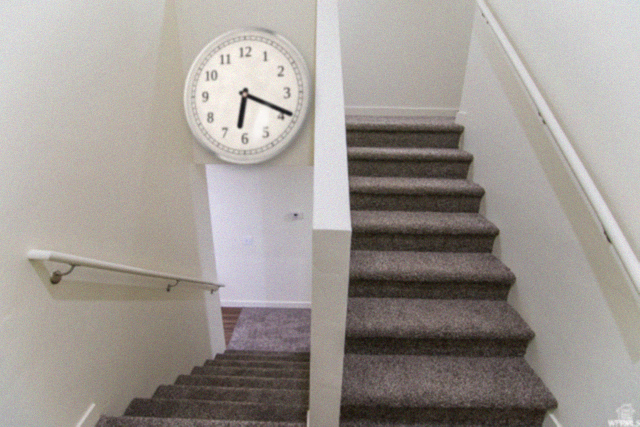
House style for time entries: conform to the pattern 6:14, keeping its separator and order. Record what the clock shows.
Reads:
6:19
